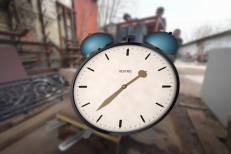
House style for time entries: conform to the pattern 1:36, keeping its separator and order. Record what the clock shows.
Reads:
1:37
